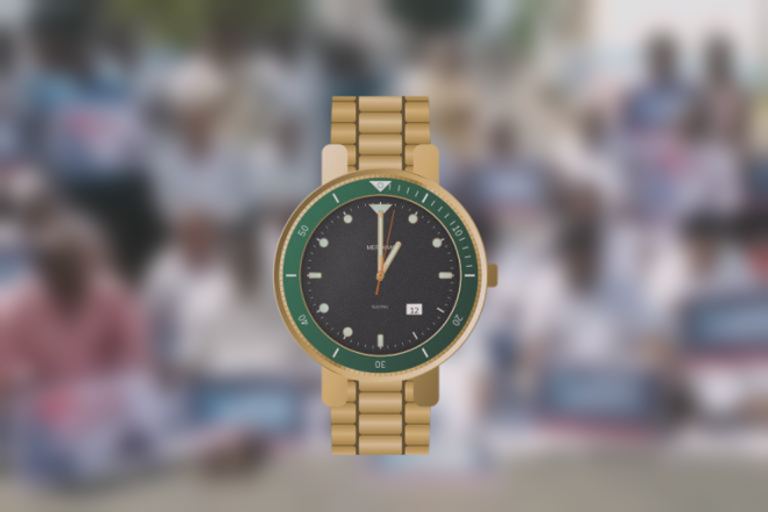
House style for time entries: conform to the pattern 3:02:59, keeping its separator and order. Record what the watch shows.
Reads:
1:00:02
